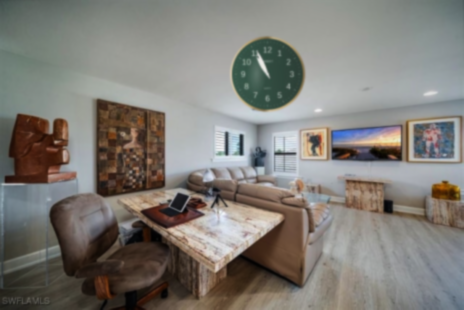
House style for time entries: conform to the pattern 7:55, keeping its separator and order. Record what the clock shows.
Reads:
10:56
